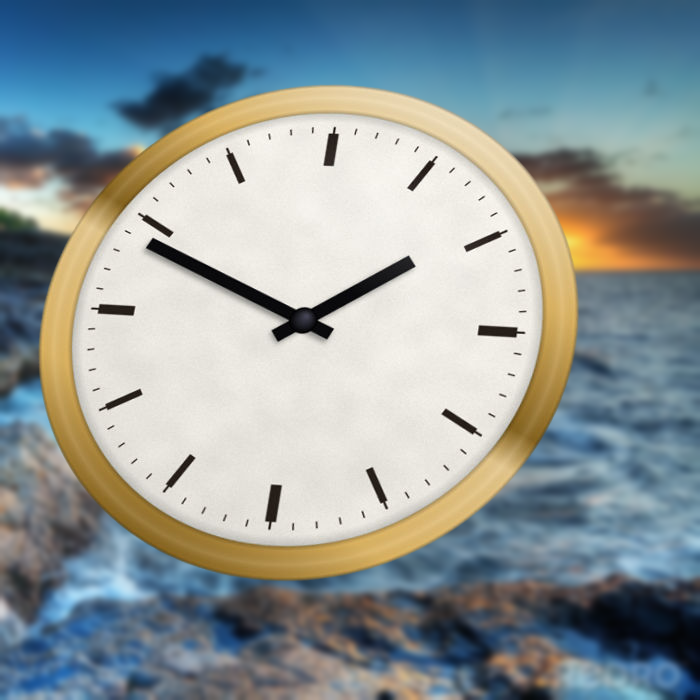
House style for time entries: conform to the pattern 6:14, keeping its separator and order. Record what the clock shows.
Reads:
1:49
